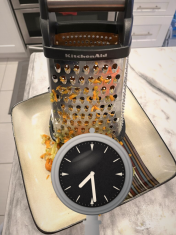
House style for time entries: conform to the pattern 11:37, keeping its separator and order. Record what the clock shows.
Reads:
7:29
